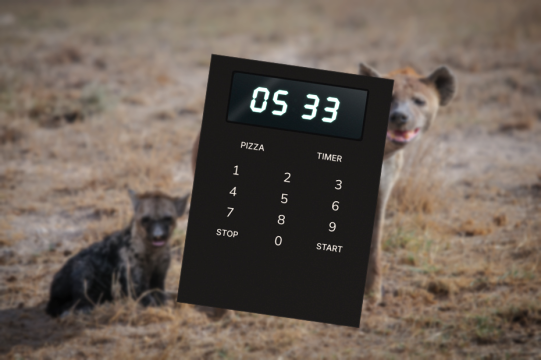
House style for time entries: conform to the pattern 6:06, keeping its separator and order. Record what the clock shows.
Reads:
5:33
